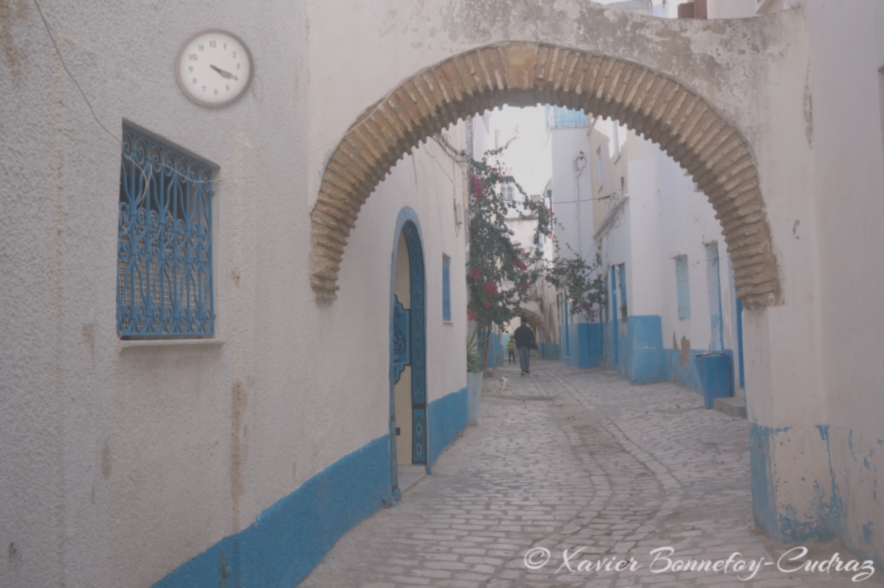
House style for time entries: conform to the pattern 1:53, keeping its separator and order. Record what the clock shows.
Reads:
4:20
